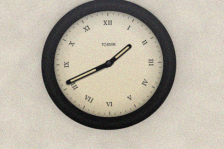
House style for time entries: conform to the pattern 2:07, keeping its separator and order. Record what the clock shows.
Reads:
1:41
